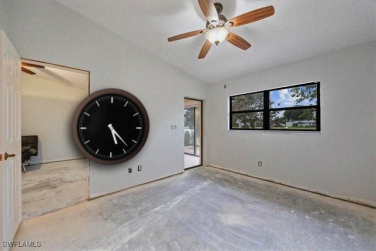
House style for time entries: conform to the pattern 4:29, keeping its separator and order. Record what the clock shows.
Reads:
5:23
